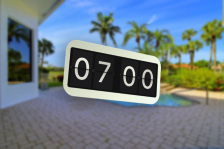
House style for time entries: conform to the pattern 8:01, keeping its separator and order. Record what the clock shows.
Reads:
7:00
